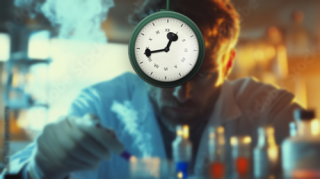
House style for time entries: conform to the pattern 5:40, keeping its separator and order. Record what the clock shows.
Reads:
12:43
